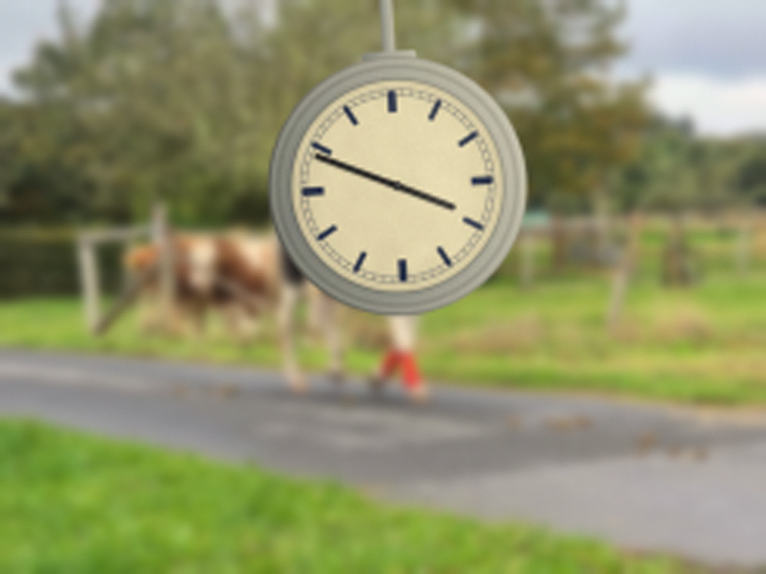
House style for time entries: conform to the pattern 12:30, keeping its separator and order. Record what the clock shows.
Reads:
3:49
